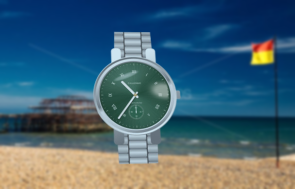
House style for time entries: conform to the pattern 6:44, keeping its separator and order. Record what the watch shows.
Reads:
10:36
